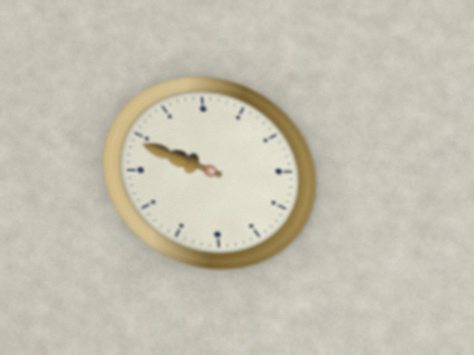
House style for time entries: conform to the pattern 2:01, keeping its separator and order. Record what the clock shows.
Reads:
9:49
